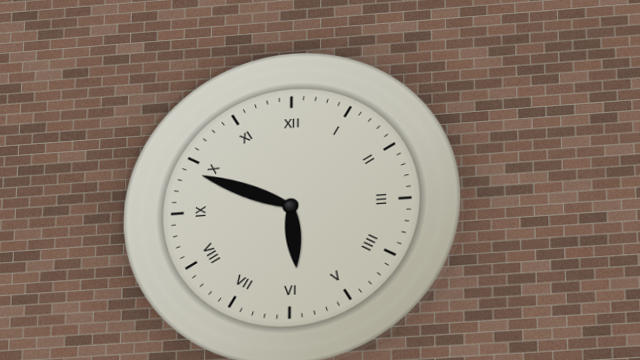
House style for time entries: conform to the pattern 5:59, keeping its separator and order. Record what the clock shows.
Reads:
5:49
